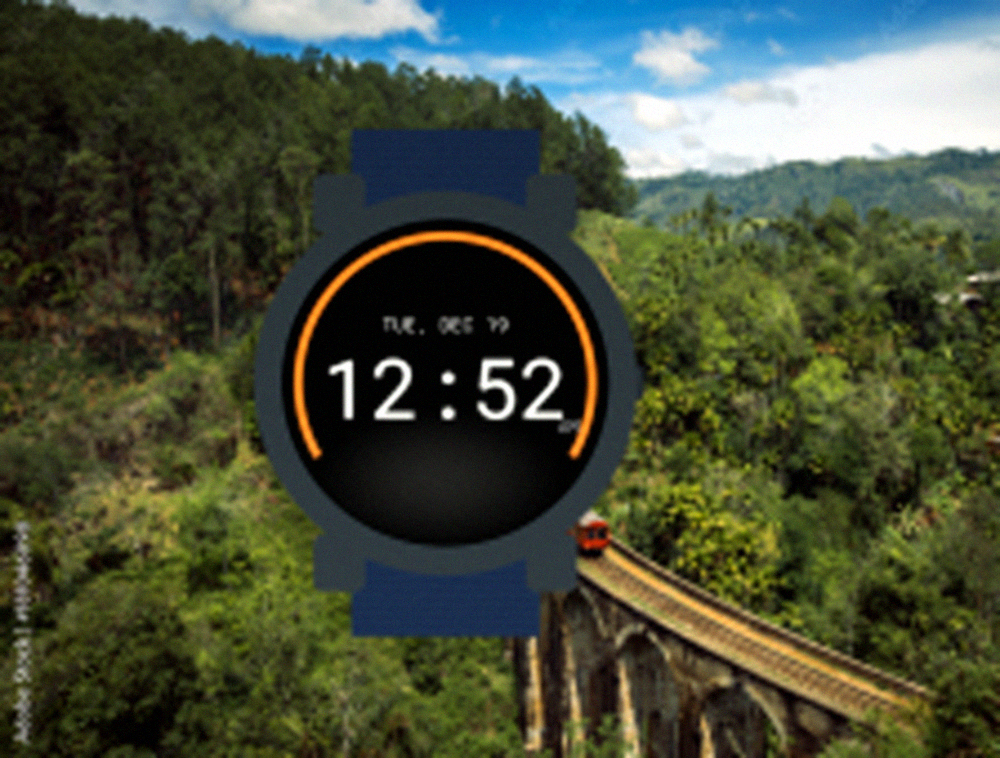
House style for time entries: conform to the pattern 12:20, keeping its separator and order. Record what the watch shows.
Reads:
12:52
